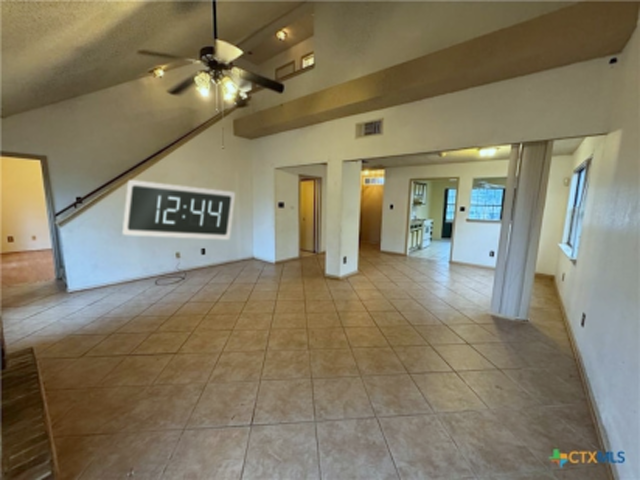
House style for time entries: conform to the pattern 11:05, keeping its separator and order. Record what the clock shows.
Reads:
12:44
